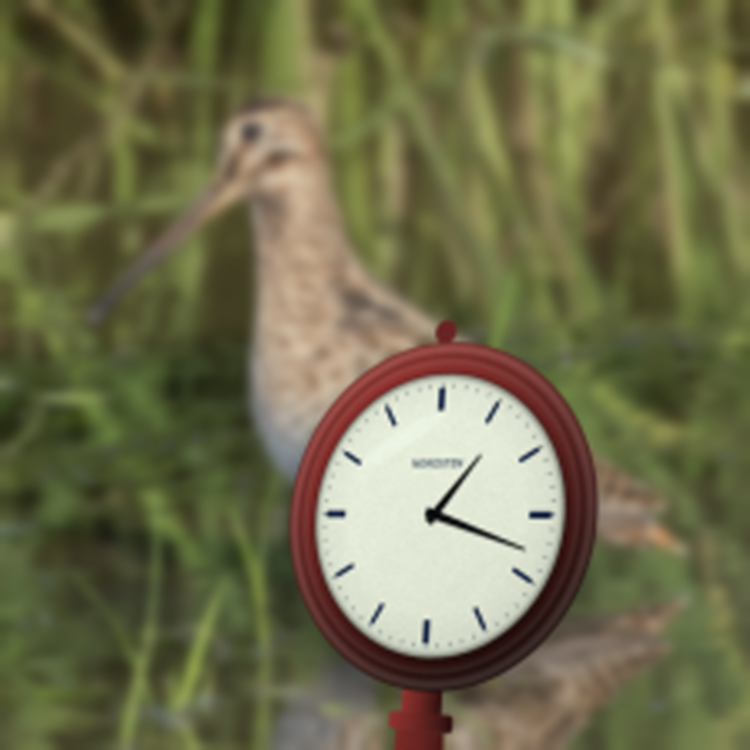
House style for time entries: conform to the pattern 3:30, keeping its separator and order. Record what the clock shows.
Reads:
1:18
